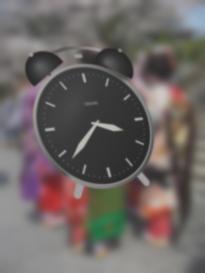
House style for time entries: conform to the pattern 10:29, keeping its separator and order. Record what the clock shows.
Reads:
3:38
